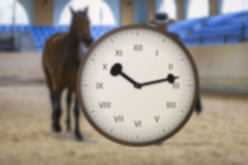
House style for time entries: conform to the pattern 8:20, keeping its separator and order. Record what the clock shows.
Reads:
10:13
